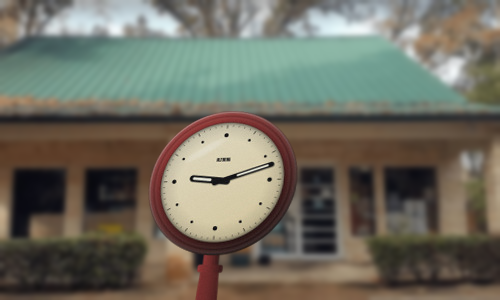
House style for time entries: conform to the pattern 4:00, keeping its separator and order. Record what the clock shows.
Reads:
9:12
